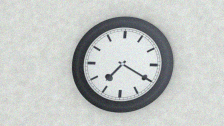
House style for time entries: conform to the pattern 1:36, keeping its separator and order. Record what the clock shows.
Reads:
7:20
